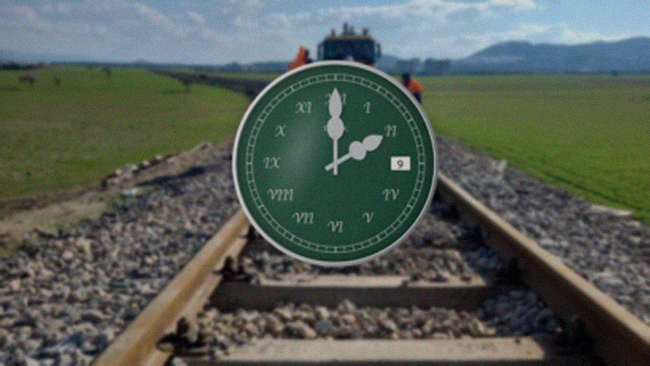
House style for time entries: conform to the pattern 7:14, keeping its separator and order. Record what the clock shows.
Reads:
2:00
